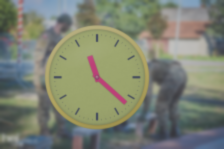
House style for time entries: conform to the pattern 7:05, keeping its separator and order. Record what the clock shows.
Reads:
11:22
